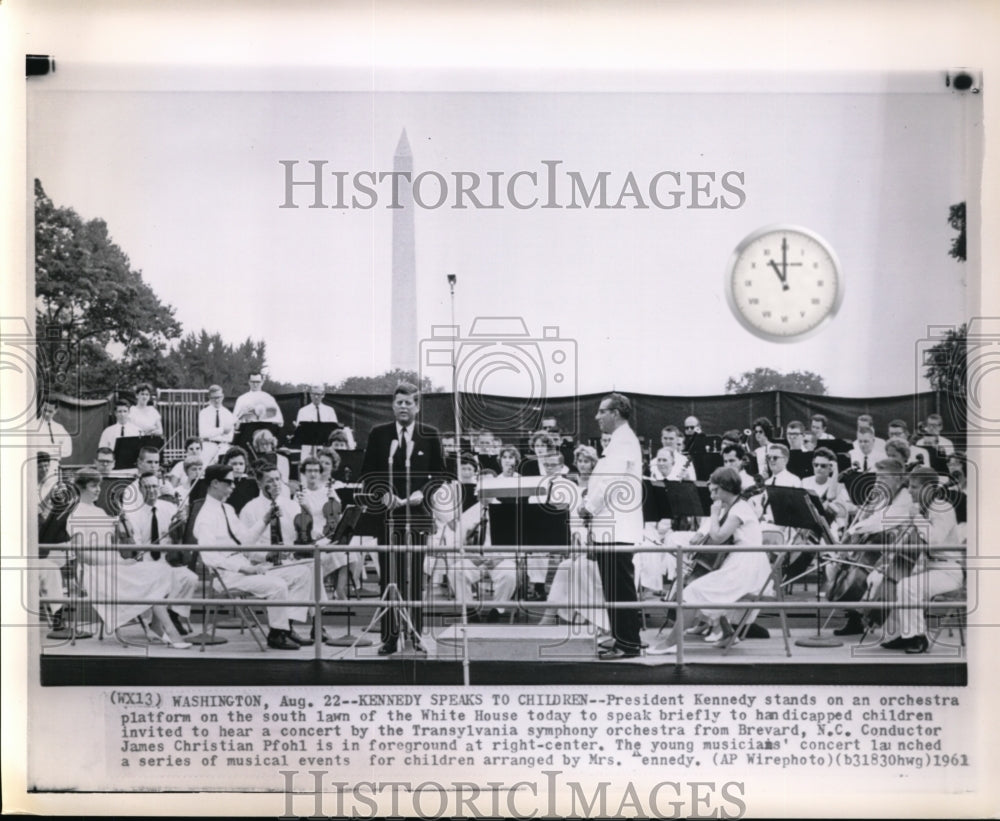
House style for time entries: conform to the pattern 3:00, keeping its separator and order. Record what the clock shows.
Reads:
11:00
